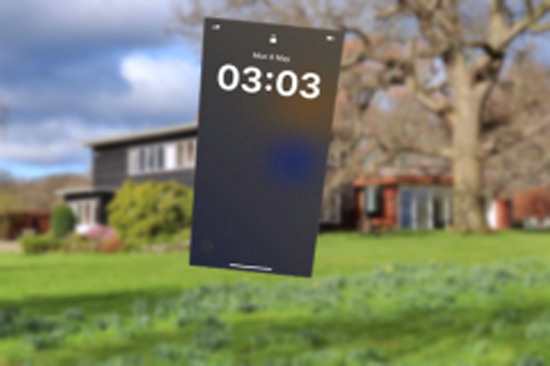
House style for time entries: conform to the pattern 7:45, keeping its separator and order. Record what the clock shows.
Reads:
3:03
